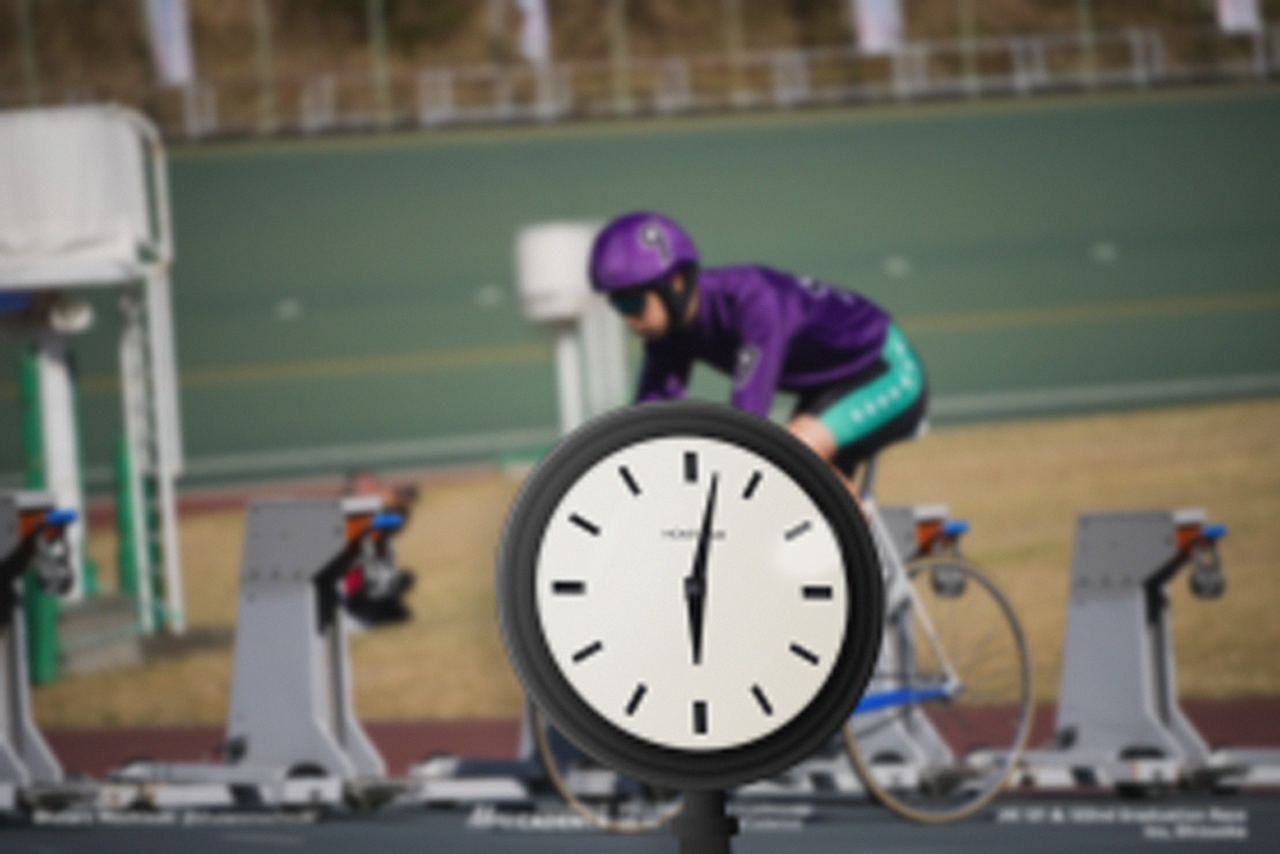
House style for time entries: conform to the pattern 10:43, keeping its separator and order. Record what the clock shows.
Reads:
6:02
